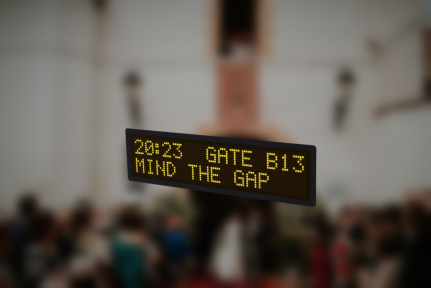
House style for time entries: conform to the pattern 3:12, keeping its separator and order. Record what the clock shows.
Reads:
20:23
